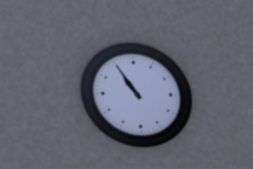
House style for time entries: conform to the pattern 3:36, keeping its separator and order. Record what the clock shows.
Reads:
10:55
